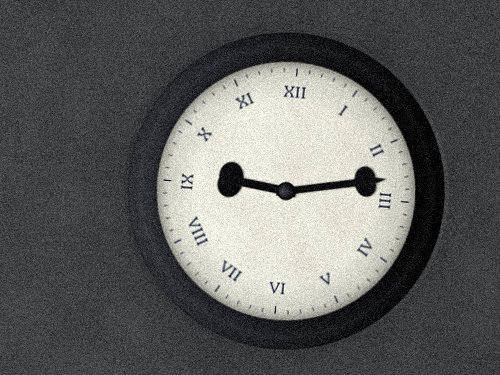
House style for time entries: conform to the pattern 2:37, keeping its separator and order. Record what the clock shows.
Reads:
9:13
